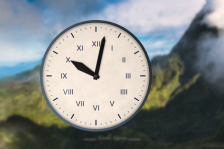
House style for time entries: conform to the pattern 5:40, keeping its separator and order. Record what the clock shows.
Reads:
10:02
